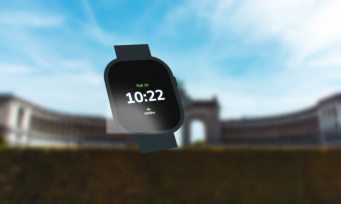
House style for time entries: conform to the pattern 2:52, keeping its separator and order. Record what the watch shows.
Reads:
10:22
